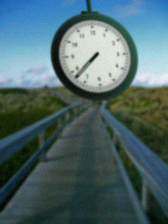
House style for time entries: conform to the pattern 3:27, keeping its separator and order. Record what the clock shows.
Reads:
7:38
